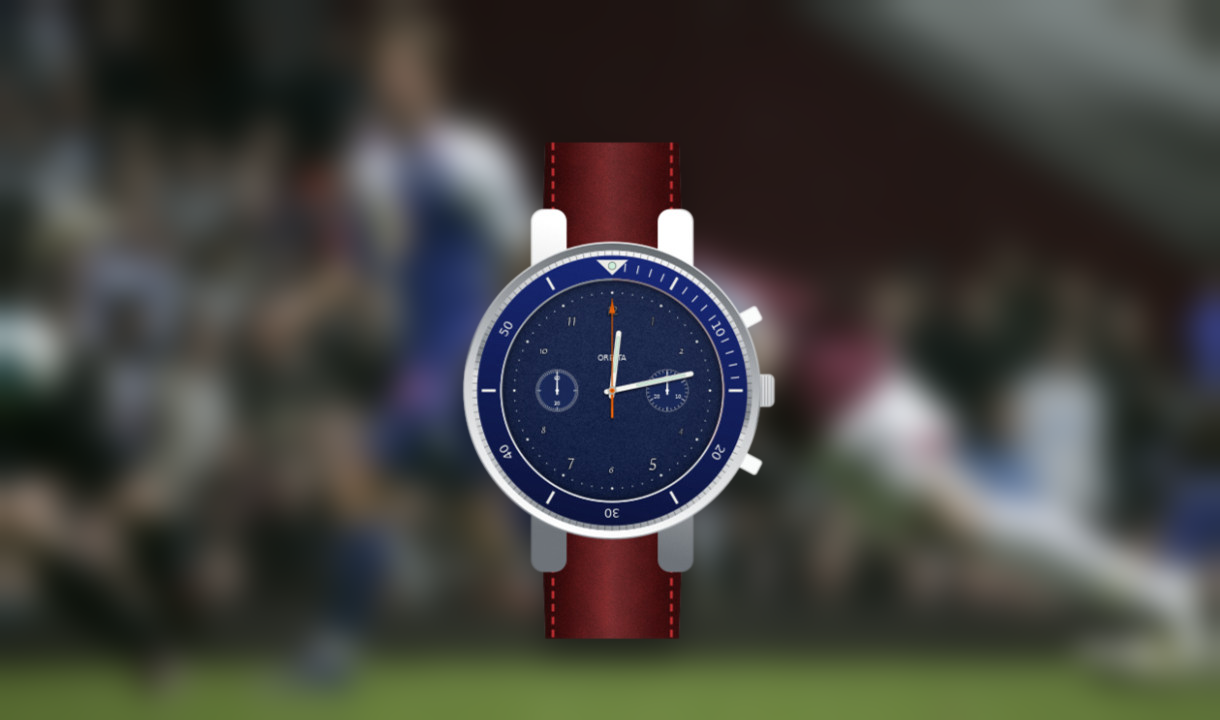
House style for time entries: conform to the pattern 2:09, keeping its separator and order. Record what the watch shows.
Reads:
12:13
